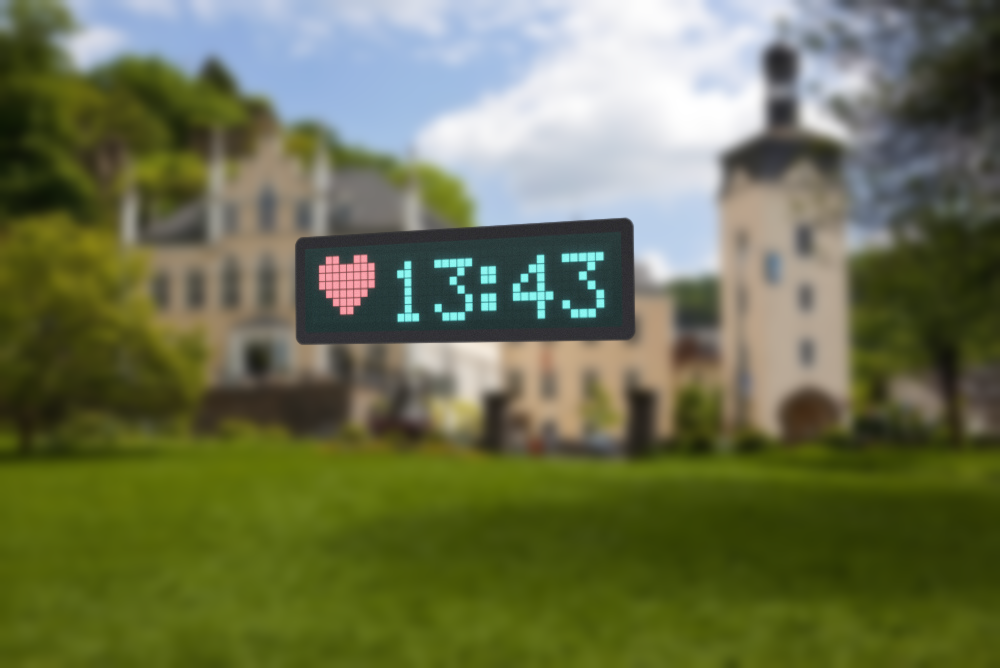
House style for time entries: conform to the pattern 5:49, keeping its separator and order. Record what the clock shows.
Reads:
13:43
